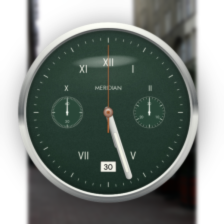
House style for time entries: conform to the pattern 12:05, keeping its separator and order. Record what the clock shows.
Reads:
5:27
